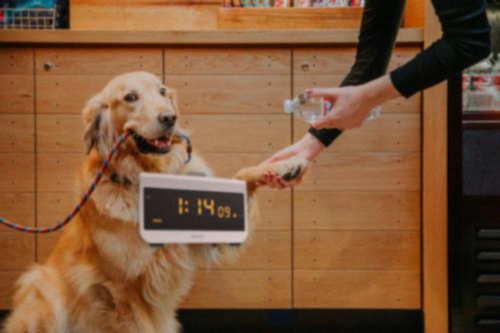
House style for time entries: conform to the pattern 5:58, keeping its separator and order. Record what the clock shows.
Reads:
1:14
